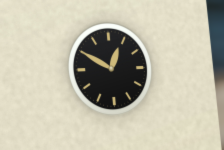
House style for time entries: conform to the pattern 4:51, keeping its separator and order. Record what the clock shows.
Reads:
12:50
